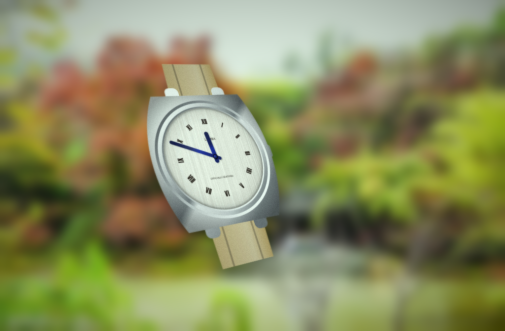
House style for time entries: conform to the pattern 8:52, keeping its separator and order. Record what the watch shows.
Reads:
11:49
